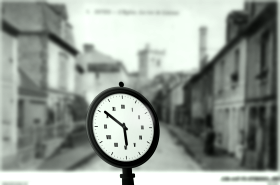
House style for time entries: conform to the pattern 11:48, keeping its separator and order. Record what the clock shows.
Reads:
5:51
